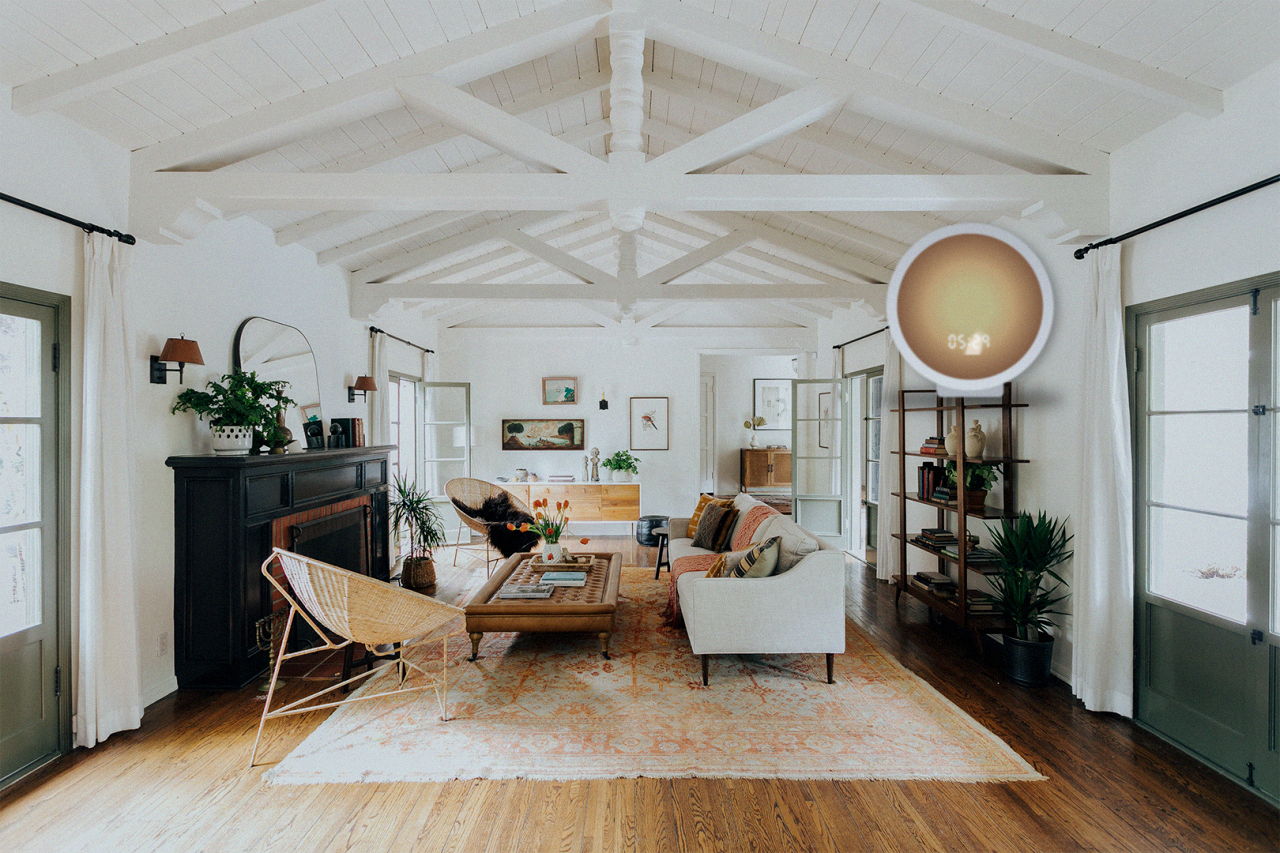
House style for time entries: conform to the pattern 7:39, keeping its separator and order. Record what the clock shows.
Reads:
5:29
